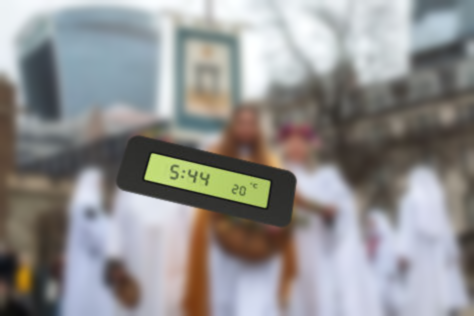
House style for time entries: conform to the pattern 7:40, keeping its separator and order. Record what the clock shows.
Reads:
5:44
